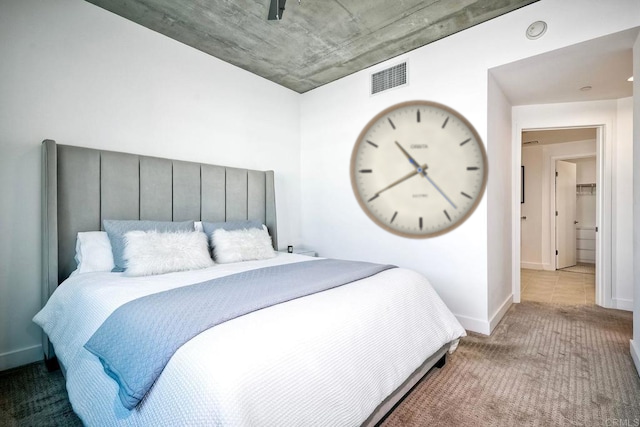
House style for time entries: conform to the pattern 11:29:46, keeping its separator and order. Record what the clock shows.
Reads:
10:40:23
